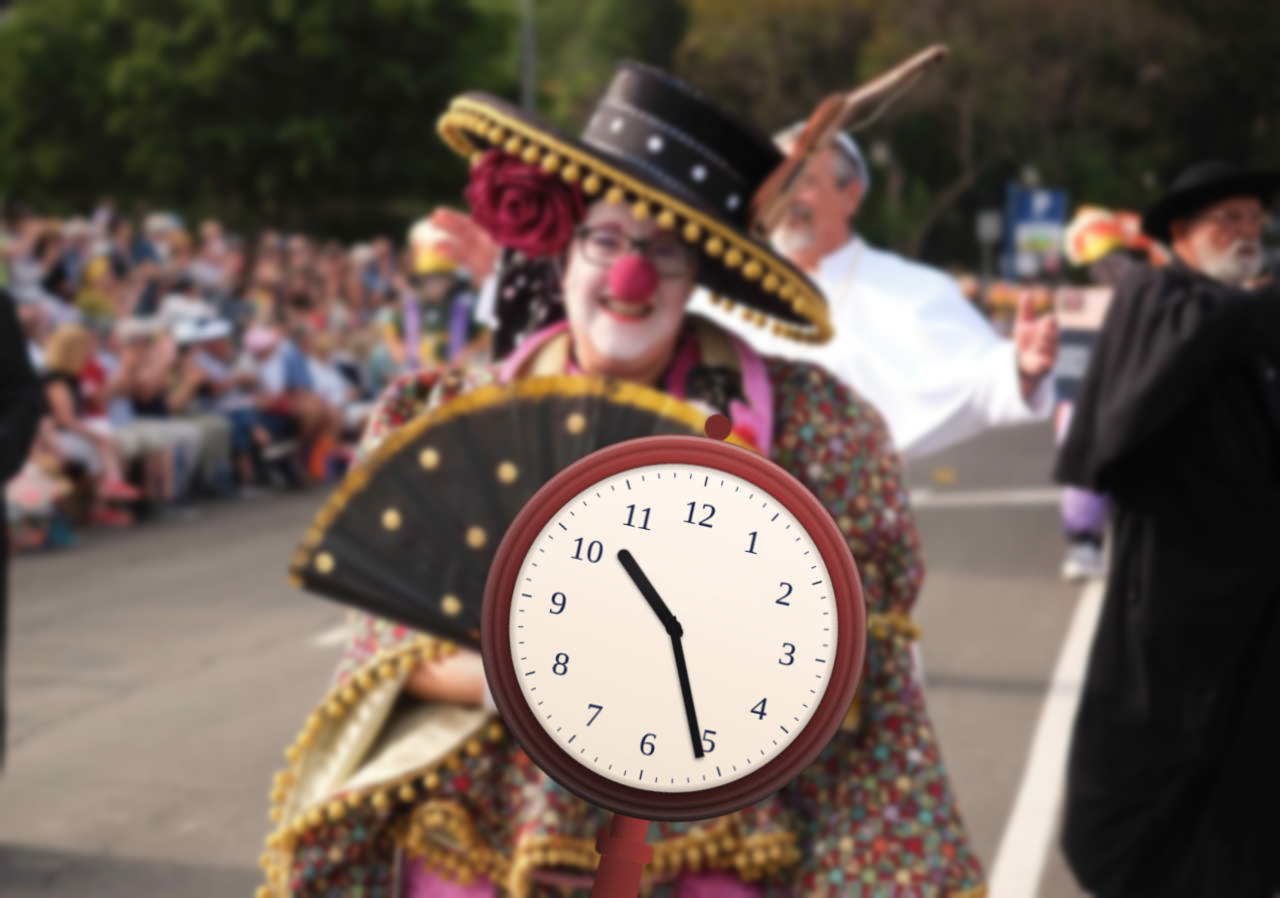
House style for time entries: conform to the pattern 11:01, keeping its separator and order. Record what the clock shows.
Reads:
10:26
